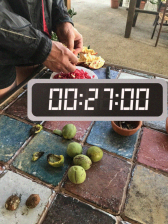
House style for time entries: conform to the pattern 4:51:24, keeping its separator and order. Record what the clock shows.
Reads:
0:27:00
